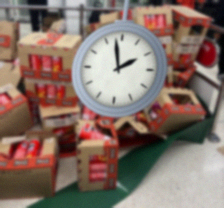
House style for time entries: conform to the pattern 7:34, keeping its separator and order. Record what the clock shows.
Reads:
1:58
